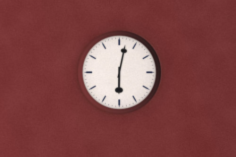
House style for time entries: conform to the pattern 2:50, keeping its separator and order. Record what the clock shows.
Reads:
6:02
